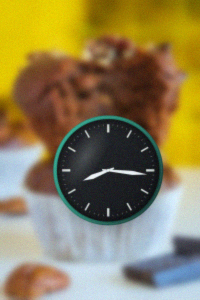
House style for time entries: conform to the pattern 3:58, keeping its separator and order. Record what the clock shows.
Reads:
8:16
